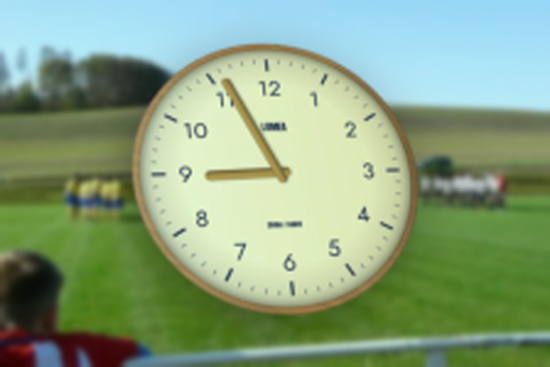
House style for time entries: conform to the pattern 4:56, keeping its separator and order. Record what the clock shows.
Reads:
8:56
